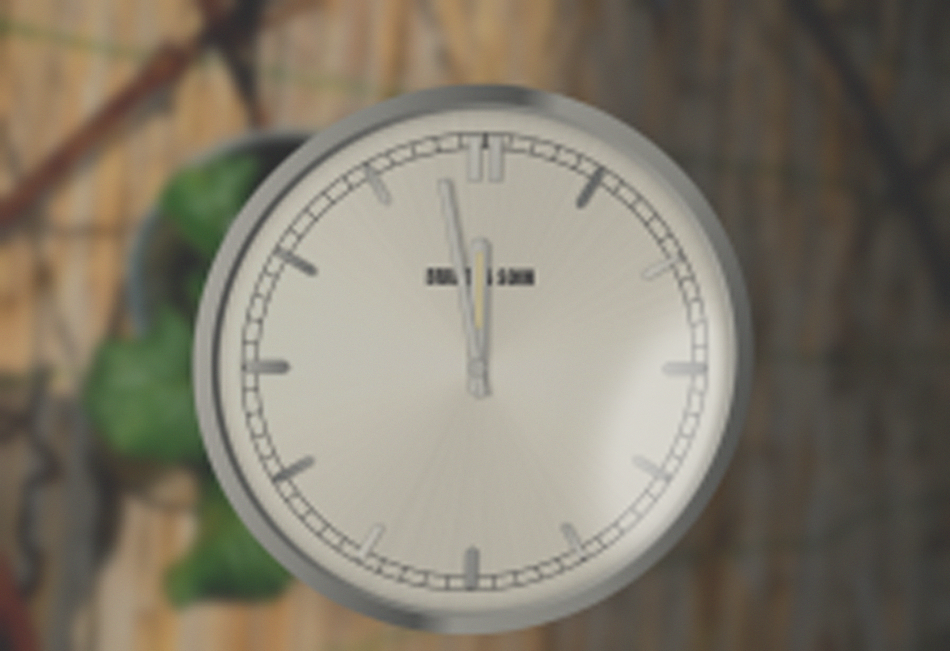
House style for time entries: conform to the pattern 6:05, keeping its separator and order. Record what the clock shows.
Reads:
11:58
